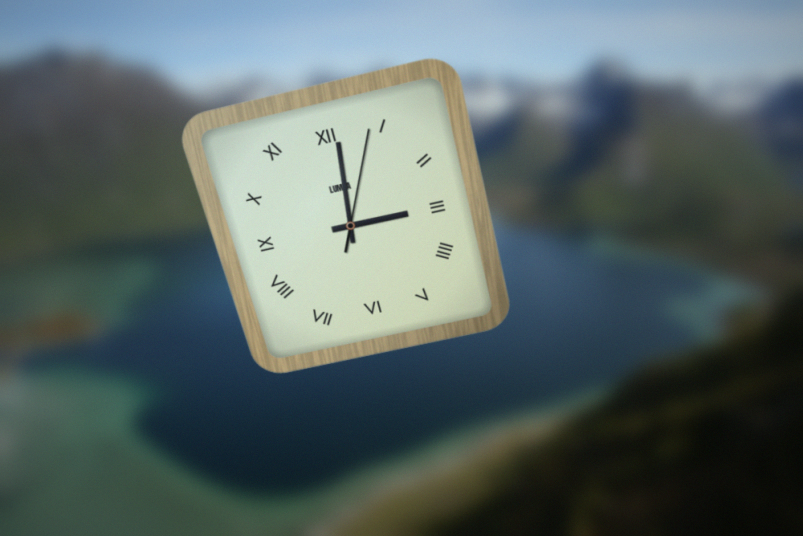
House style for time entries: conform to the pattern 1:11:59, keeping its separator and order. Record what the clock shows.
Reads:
3:01:04
